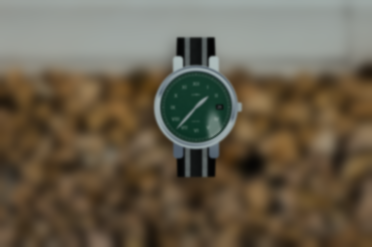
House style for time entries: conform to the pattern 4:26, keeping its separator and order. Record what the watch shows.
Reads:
1:37
